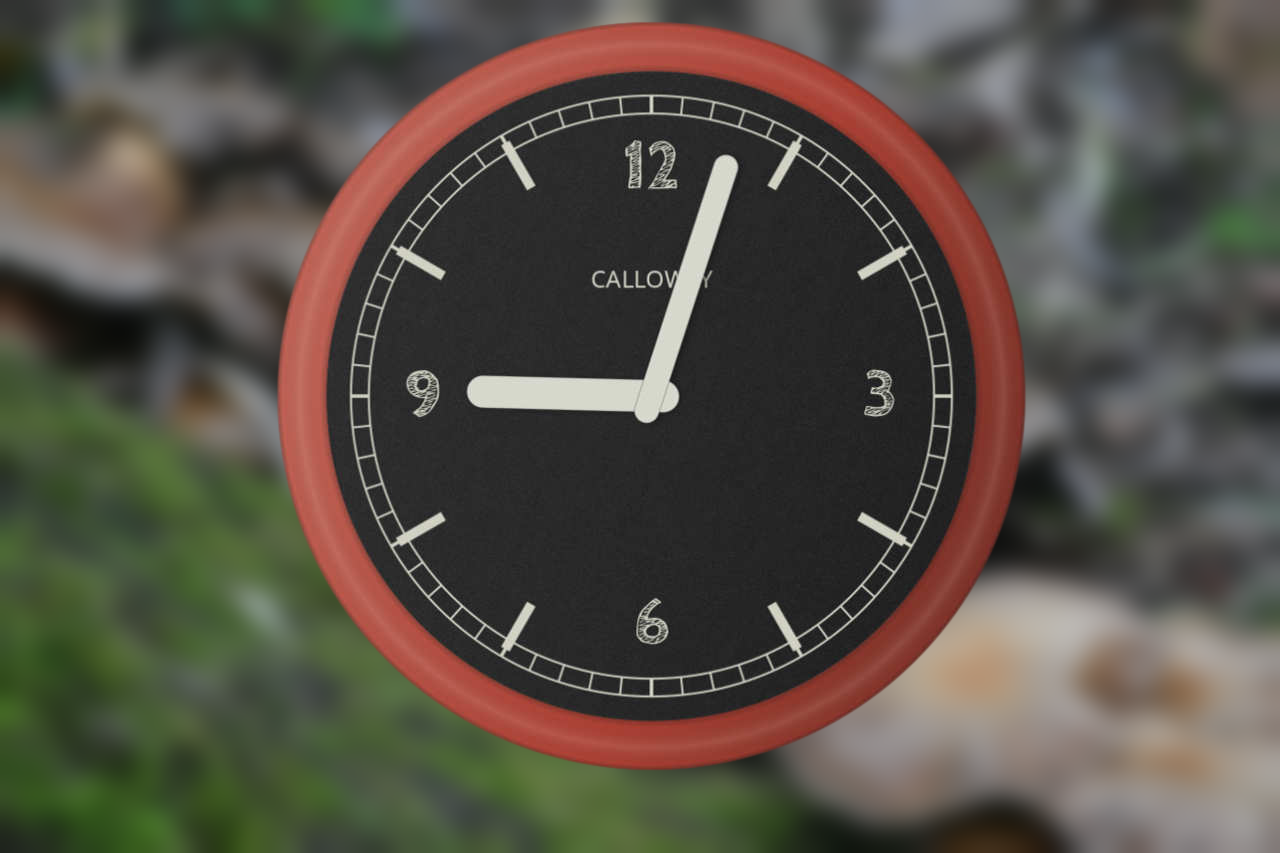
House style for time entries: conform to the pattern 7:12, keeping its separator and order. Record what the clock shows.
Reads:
9:03
